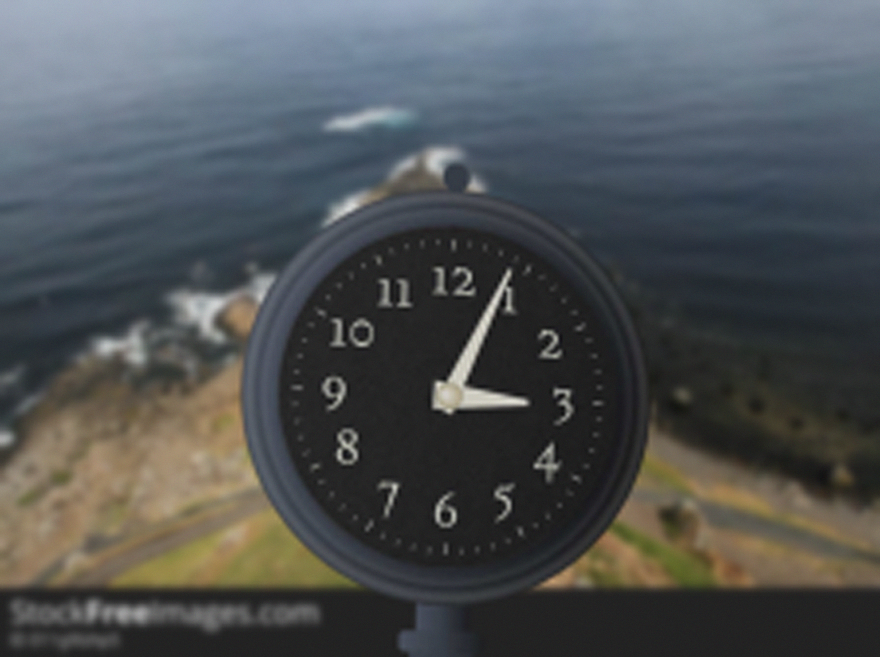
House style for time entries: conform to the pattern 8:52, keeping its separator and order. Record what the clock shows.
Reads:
3:04
